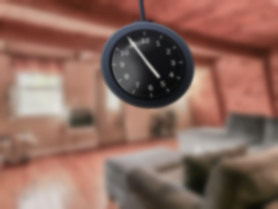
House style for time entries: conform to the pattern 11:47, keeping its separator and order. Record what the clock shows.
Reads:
4:55
